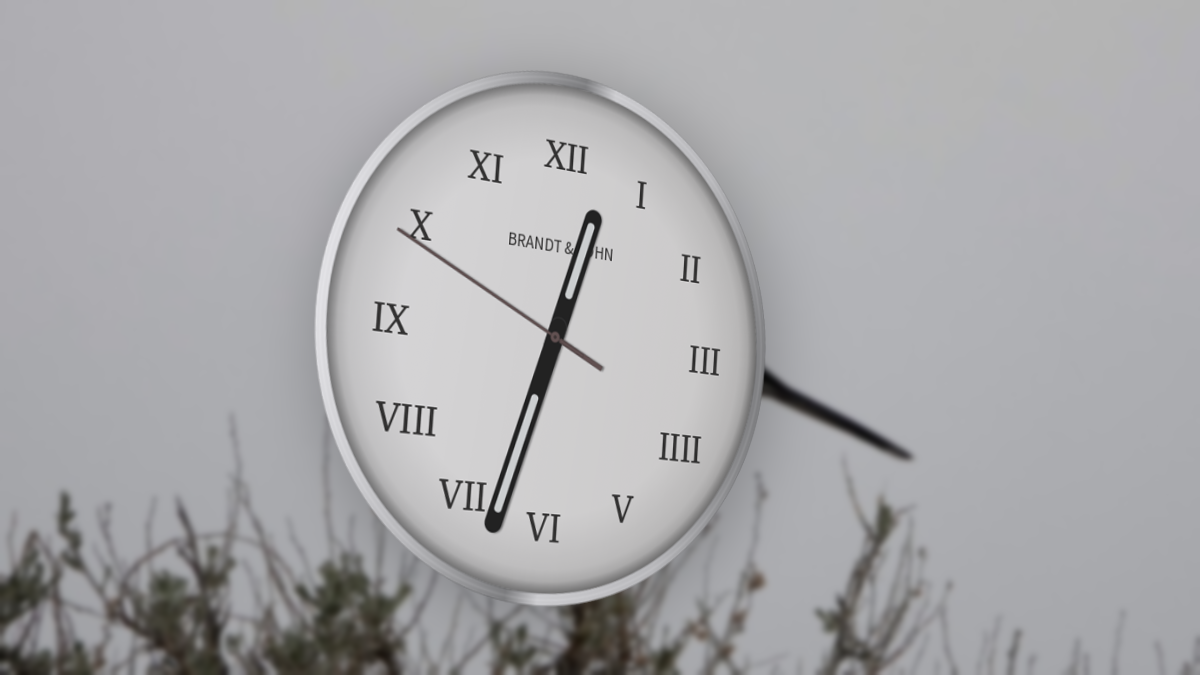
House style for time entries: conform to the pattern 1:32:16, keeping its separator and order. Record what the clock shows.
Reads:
12:32:49
